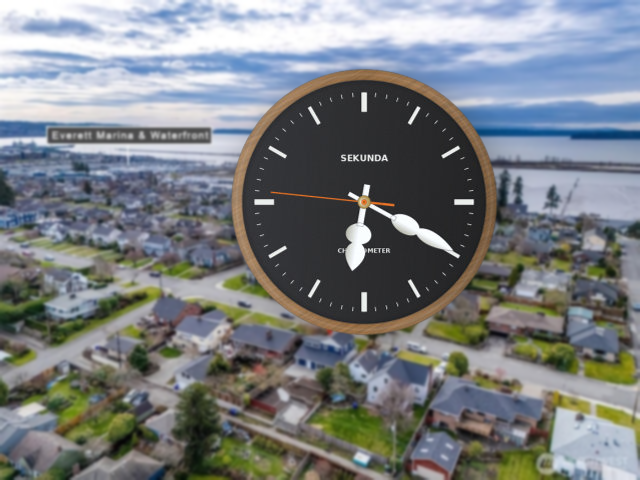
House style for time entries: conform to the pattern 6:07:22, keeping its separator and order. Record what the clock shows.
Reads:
6:19:46
